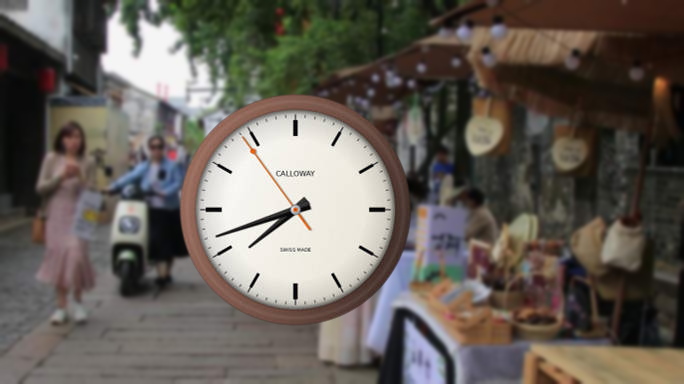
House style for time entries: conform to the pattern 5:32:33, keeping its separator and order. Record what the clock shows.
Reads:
7:41:54
